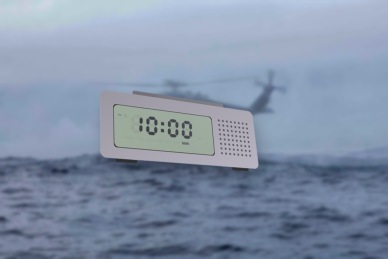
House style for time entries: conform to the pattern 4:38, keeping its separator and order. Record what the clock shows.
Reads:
10:00
